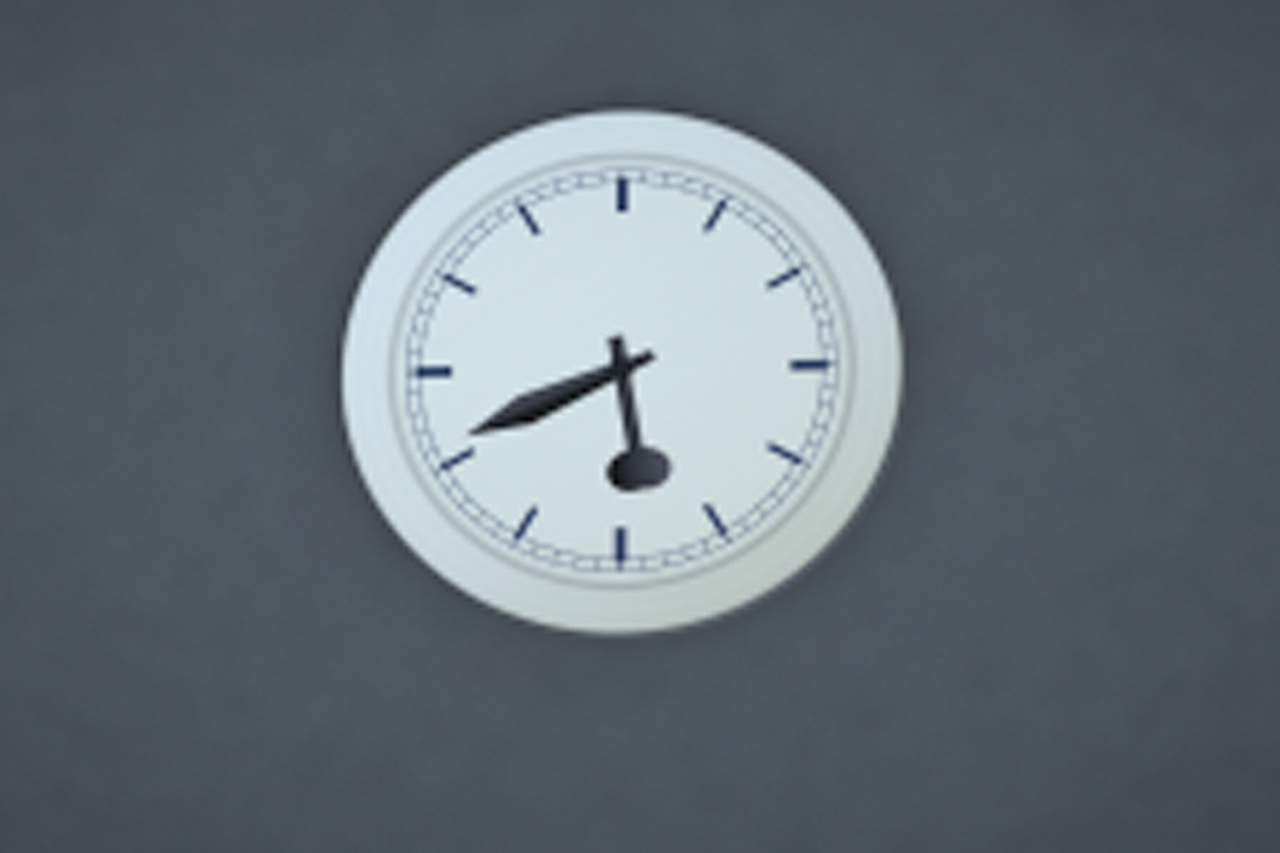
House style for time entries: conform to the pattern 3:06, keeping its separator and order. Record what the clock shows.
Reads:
5:41
